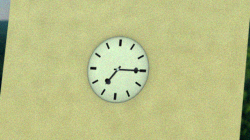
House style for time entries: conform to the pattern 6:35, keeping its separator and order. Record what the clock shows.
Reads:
7:15
